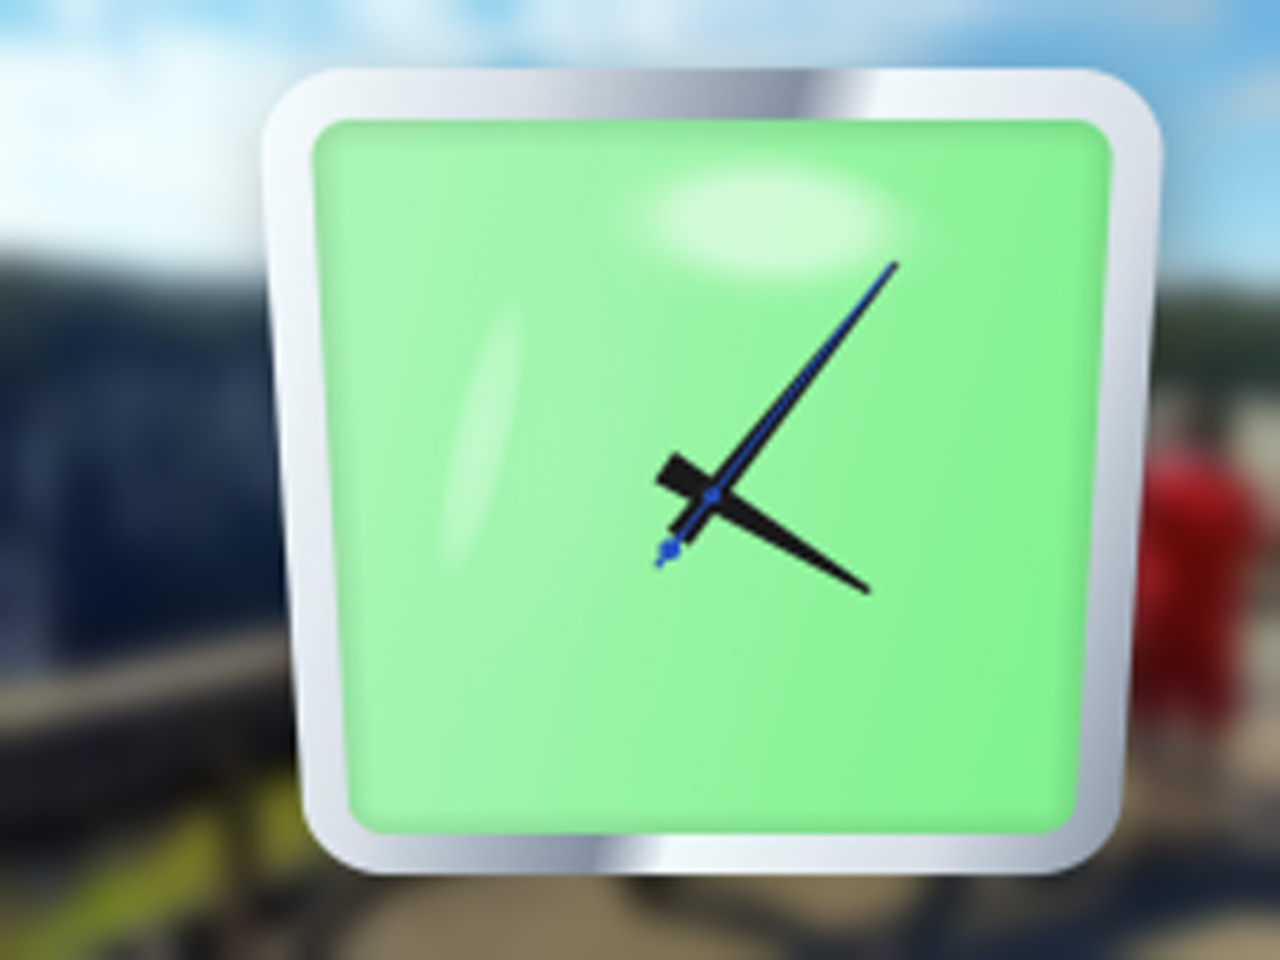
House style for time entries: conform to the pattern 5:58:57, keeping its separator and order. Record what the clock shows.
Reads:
4:06:06
